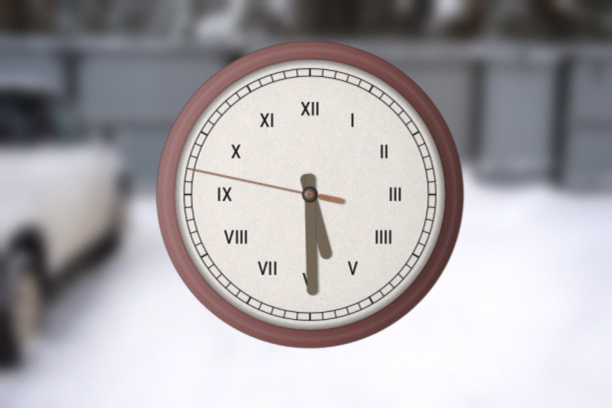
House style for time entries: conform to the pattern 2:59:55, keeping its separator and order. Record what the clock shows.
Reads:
5:29:47
